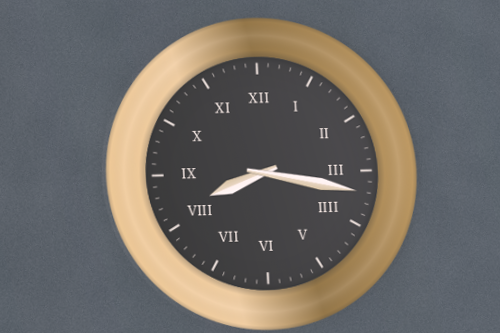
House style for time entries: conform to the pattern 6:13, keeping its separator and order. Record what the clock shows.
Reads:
8:17
